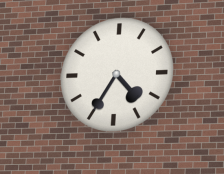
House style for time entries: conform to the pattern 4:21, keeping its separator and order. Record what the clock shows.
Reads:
4:35
